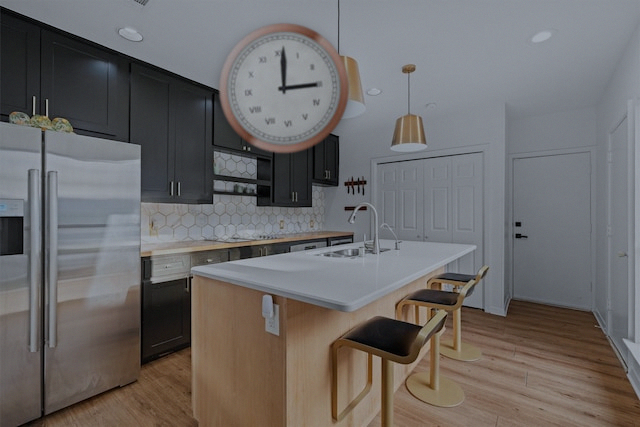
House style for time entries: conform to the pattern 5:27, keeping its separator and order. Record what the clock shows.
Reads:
3:01
